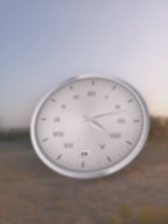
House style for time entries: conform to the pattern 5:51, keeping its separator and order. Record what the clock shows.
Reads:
4:12
